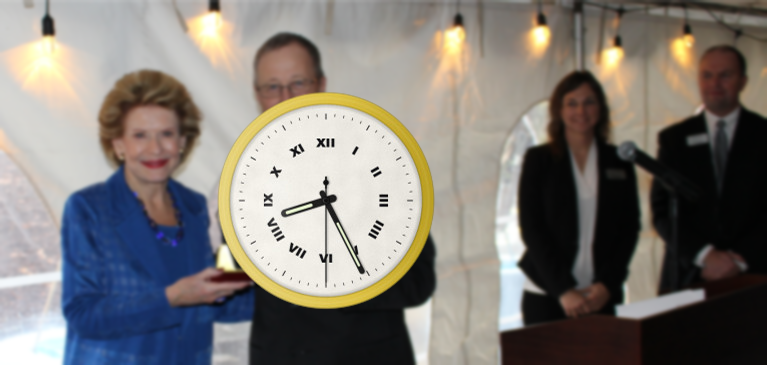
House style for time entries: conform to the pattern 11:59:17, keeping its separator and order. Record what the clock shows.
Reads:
8:25:30
